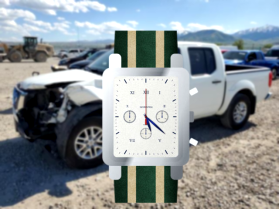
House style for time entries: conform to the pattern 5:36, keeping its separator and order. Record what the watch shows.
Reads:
5:22
